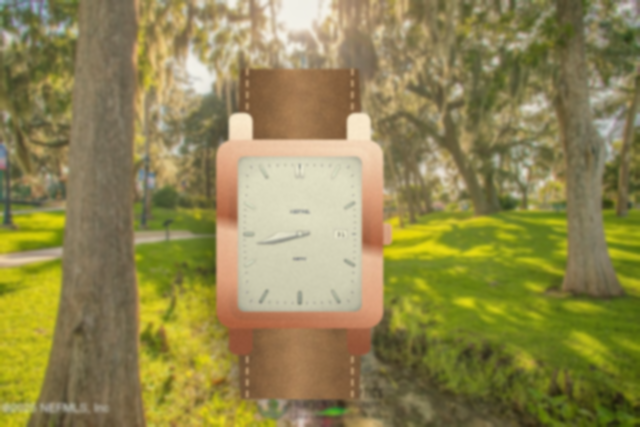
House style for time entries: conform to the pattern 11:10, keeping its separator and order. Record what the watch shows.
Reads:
8:43
